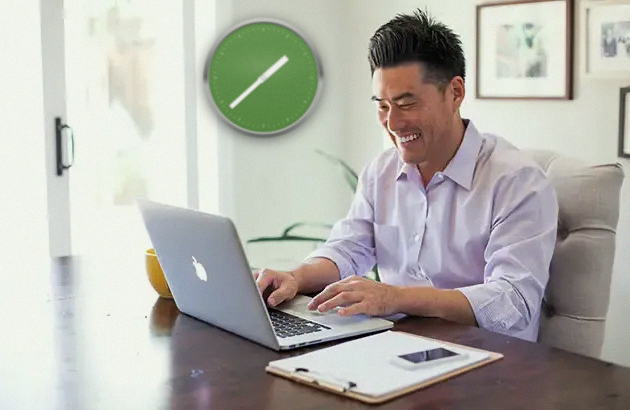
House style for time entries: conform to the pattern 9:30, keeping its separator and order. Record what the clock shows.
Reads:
1:38
